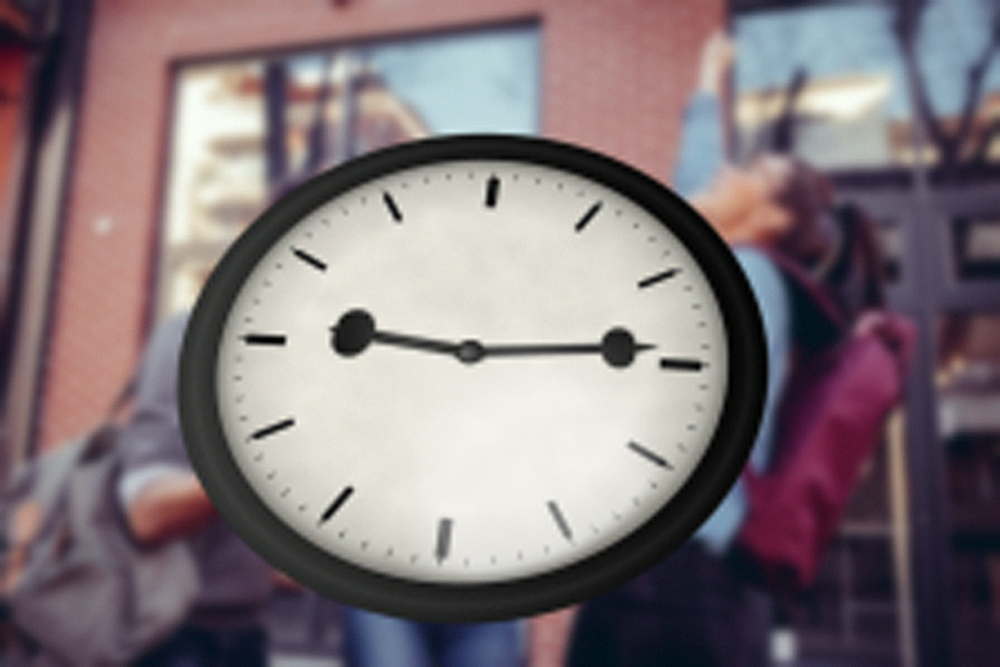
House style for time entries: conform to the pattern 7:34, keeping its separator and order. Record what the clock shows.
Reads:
9:14
